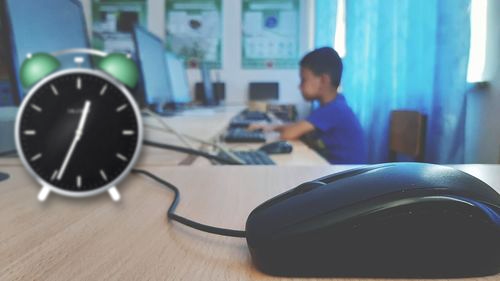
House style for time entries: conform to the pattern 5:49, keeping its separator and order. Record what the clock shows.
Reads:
12:34
